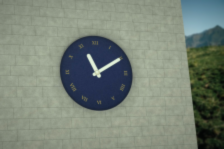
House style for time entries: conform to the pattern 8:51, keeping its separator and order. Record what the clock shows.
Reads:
11:10
